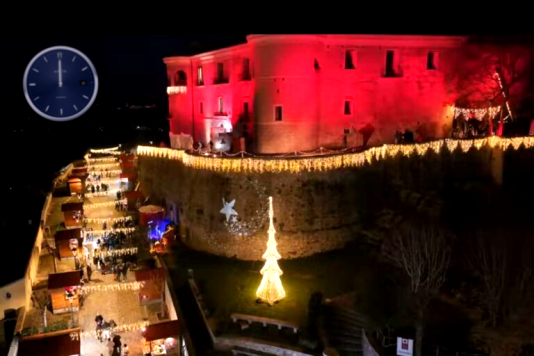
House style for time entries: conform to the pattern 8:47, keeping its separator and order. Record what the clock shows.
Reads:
12:00
